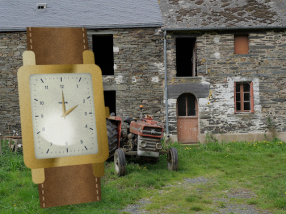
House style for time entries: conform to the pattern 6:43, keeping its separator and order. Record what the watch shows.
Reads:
2:00
